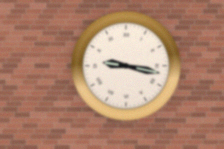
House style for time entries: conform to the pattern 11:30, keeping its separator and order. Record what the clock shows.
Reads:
9:17
